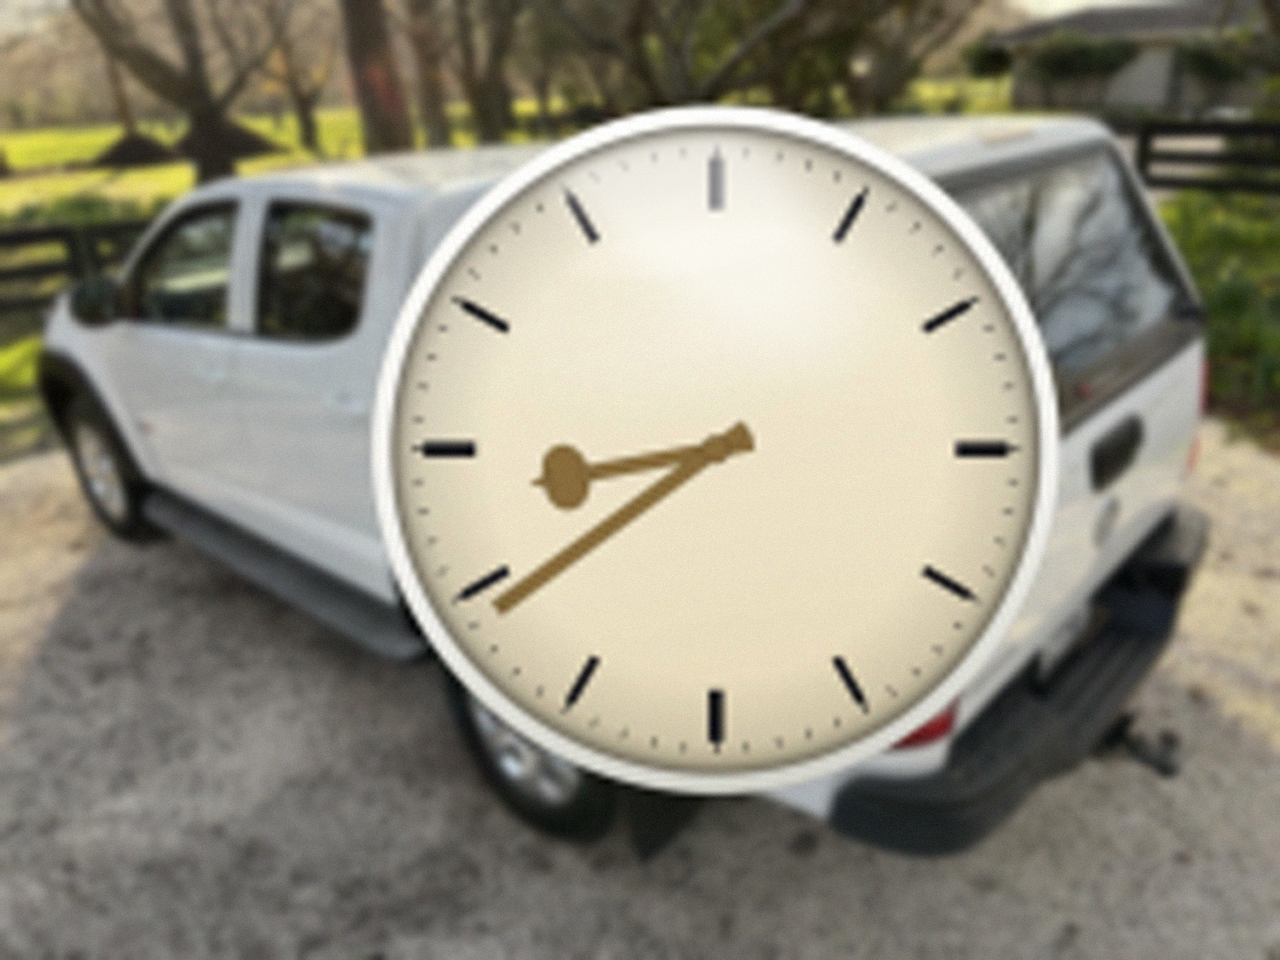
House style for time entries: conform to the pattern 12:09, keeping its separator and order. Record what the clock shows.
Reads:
8:39
